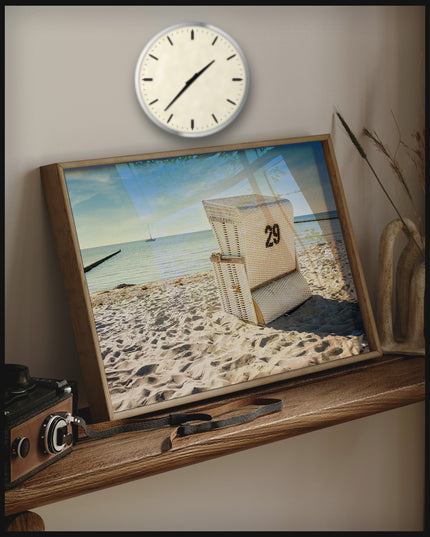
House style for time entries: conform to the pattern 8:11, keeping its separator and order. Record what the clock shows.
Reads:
1:37
